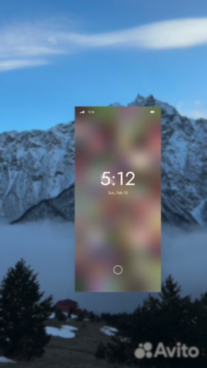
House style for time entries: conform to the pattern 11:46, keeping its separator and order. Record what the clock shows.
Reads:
5:12
